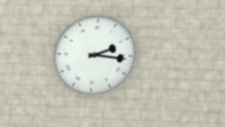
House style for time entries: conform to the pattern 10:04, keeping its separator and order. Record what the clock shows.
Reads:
2:16
